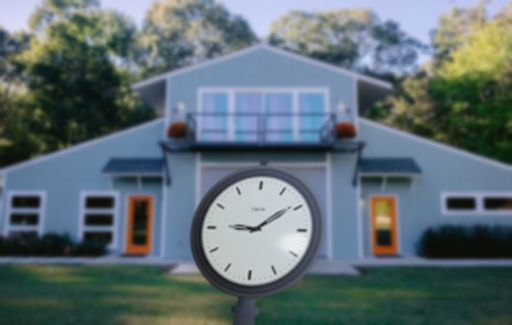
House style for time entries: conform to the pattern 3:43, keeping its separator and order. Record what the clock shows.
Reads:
9:09
